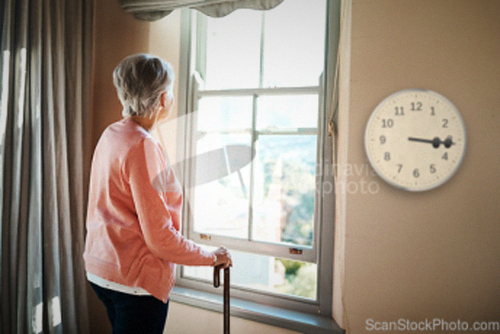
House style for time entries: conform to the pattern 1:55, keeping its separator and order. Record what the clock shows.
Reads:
3:16
